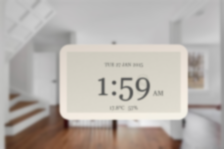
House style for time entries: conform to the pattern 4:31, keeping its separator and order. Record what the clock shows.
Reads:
1:59
